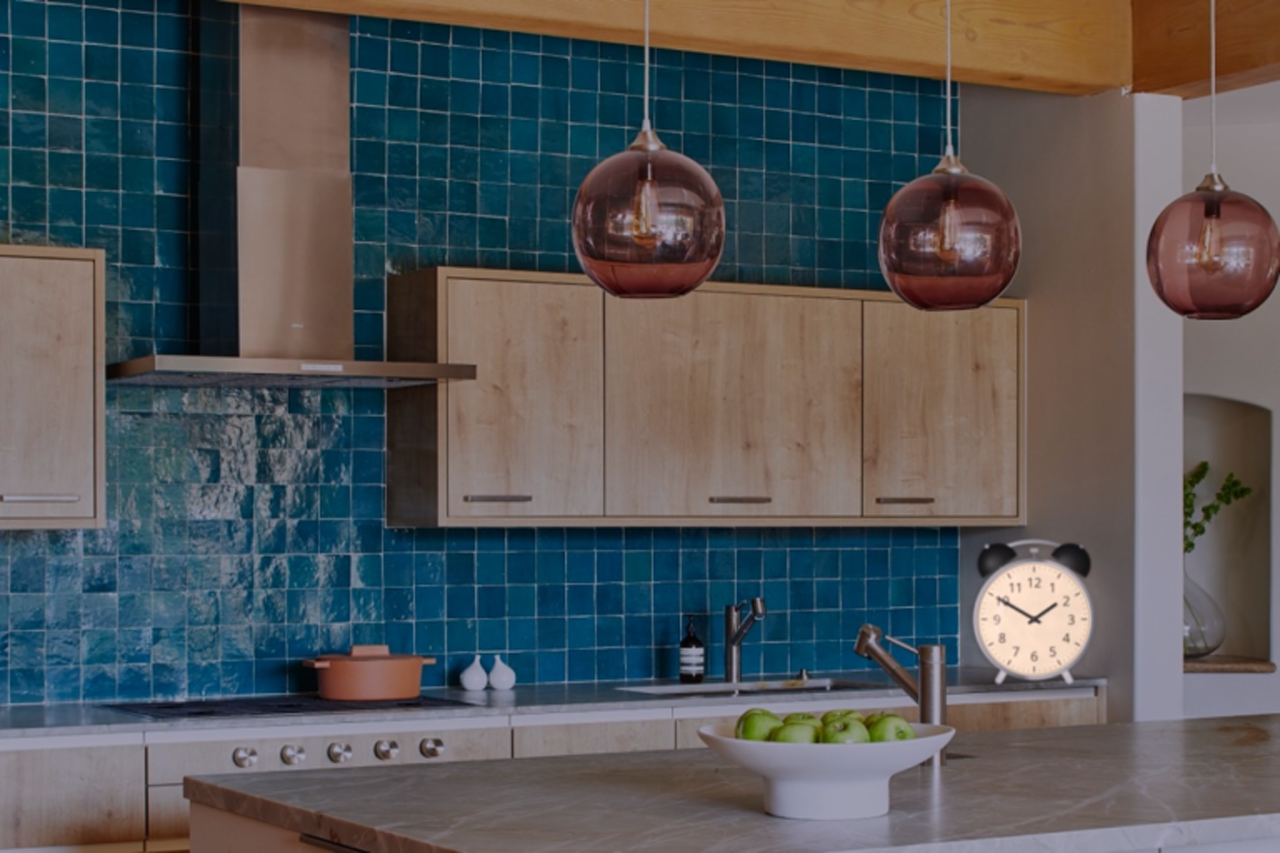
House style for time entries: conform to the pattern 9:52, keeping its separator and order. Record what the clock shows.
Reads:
1:50
